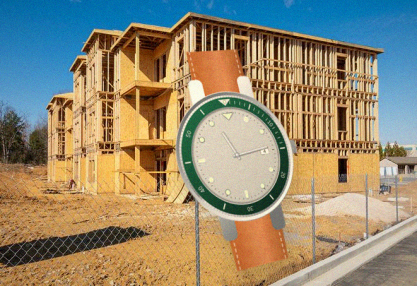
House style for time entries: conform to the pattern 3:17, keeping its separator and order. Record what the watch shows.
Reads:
11:14
